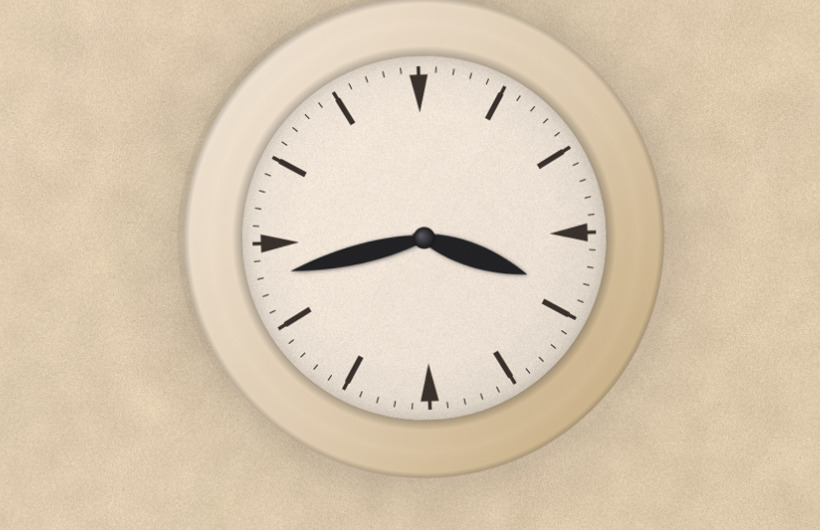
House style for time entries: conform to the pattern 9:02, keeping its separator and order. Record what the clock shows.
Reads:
3:43
